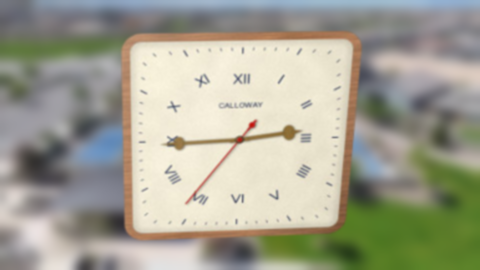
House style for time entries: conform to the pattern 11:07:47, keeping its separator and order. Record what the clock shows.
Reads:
2:44:36
